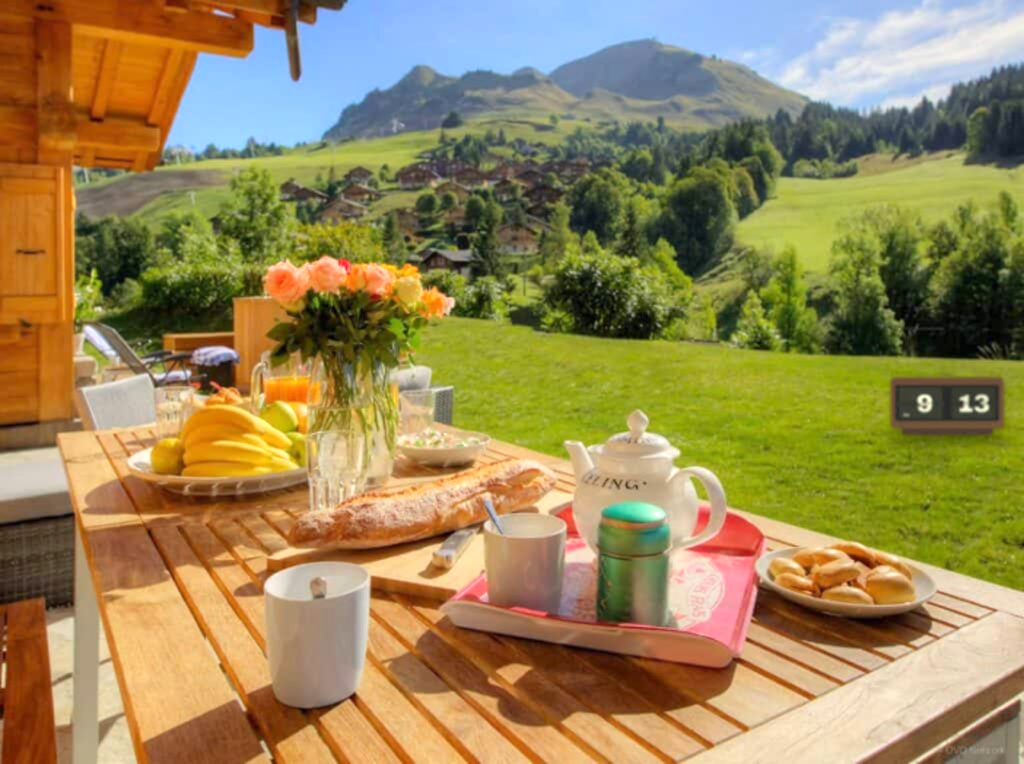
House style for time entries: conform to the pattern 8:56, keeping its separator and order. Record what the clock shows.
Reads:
9:13
